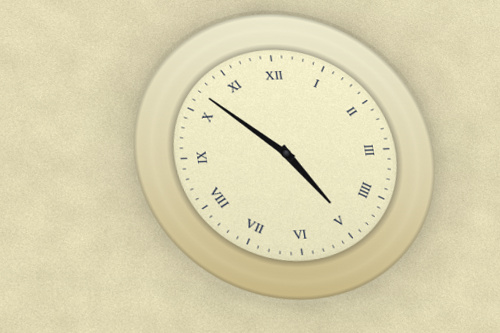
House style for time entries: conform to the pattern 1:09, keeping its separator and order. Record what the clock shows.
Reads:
4:52
